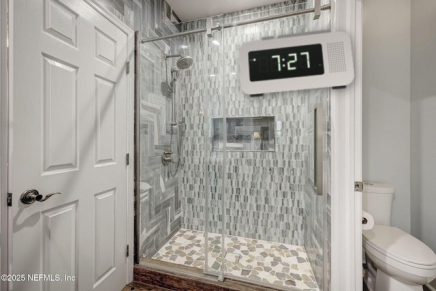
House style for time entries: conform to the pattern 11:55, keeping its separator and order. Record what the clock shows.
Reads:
7:27
